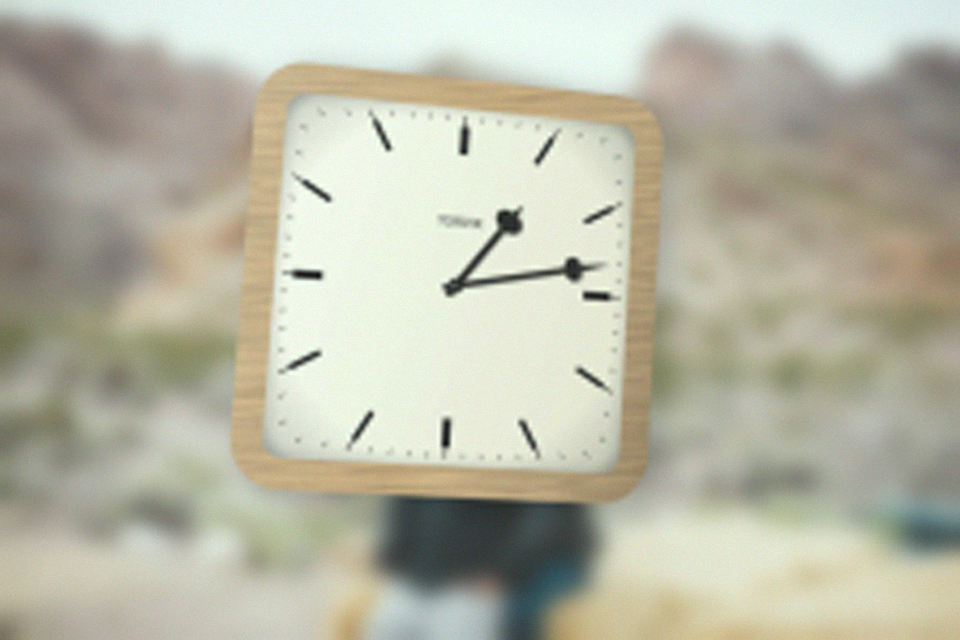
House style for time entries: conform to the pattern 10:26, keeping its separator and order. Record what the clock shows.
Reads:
1:13
